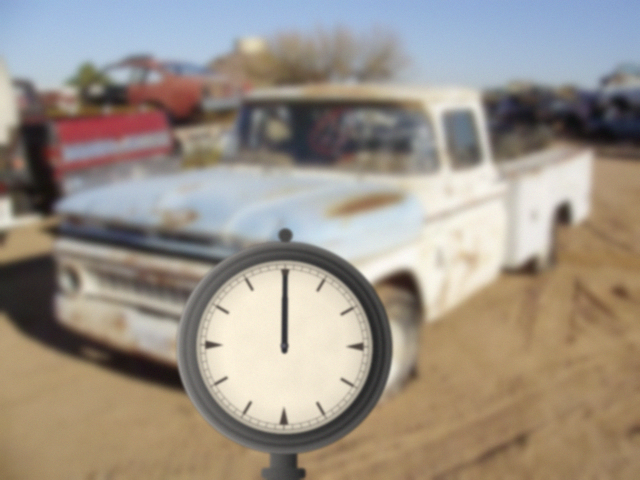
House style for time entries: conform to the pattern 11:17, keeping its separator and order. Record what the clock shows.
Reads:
12:00
